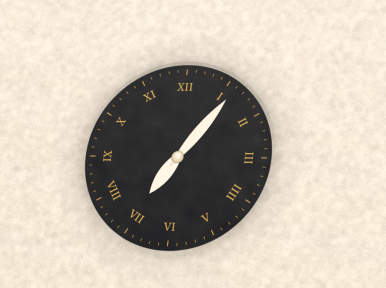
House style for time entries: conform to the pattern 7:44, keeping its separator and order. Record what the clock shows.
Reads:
7:06
